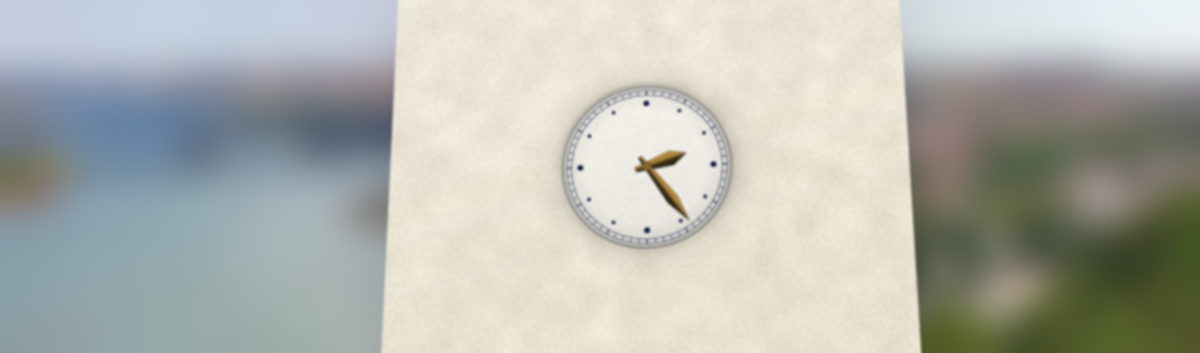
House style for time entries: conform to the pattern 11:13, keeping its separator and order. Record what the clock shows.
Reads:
2:24
